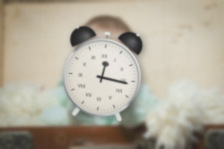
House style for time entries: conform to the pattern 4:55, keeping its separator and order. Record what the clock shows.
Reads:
12:16
